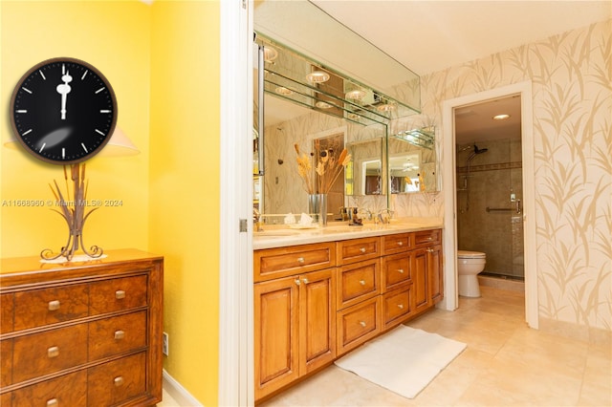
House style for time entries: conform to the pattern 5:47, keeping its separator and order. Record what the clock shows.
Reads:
12:01
